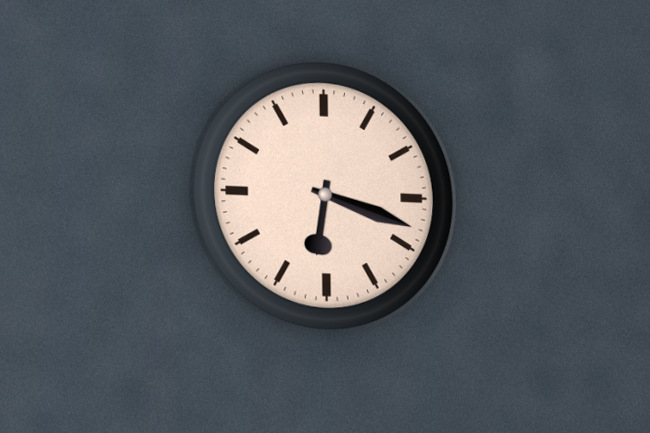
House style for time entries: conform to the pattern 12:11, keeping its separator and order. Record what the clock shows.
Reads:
6:18
